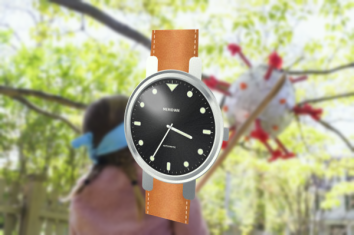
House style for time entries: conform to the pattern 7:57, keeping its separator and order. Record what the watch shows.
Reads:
3:35
